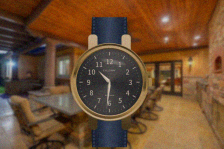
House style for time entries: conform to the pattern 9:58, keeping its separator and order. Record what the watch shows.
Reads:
10:31
